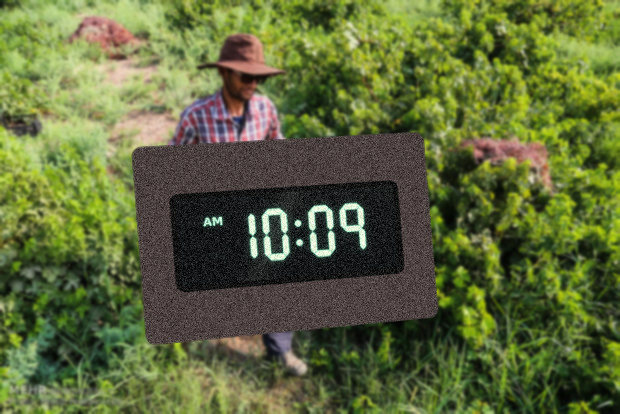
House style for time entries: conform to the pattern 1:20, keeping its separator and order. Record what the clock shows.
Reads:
10:09
